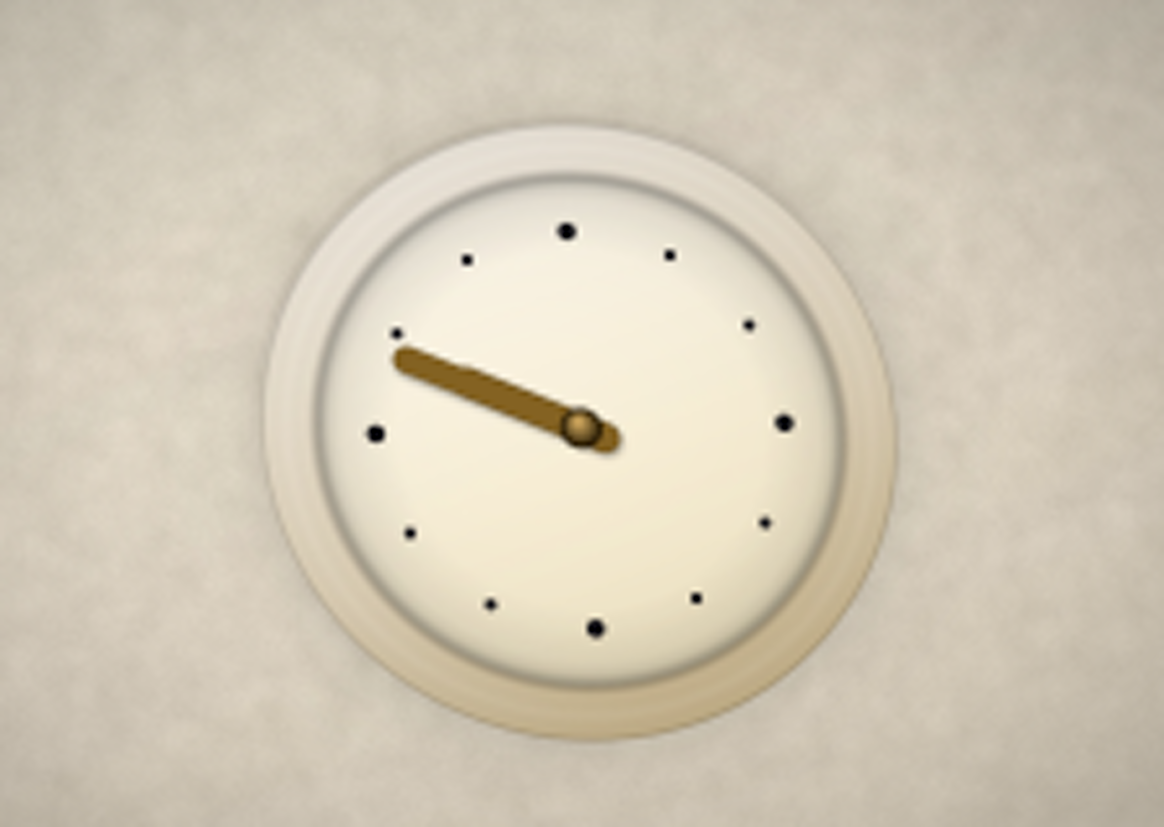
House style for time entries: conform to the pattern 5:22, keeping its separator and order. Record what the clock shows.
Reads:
9:49
